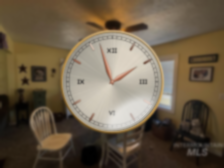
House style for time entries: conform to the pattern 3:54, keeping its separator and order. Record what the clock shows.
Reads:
1:57
